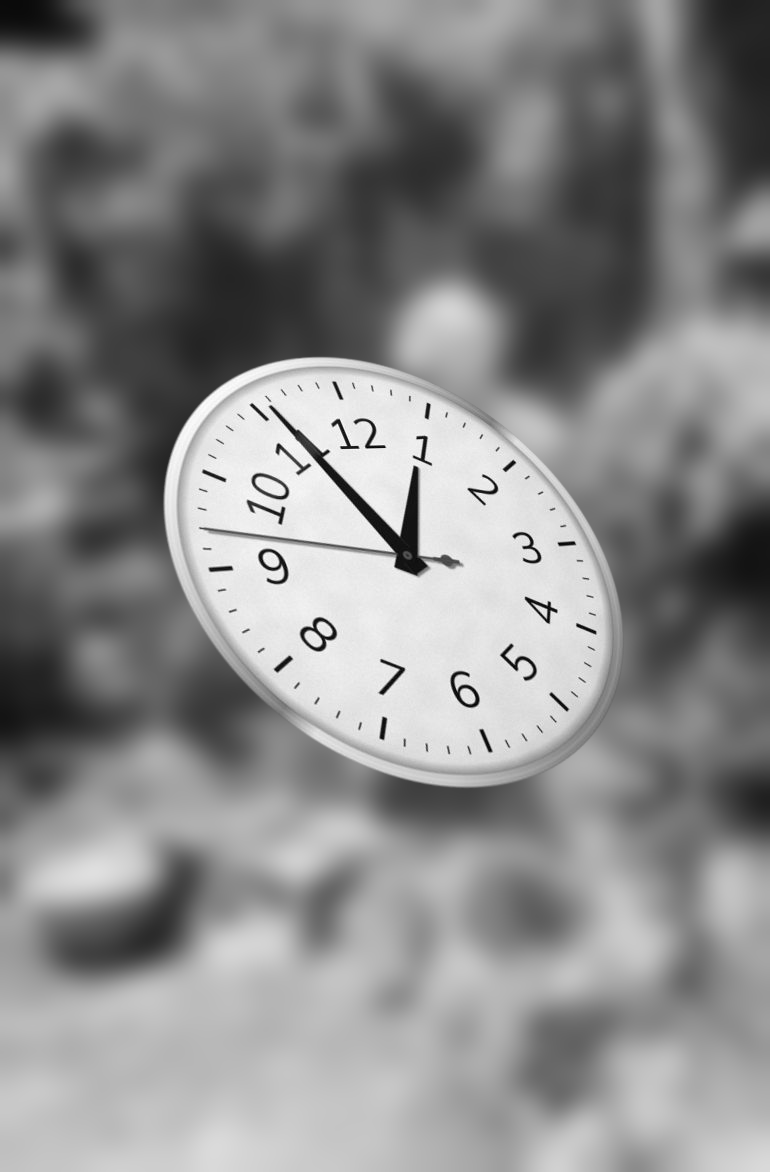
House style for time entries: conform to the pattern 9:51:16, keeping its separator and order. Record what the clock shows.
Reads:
12:55:47
